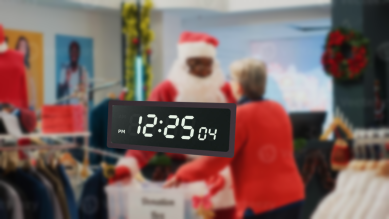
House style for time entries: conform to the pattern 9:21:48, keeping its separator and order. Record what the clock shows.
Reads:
12:25:04
